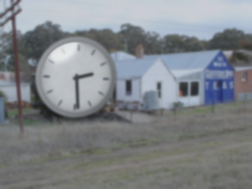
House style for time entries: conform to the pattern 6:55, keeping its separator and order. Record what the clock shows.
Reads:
2:29
